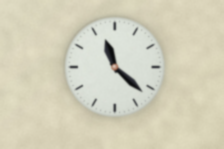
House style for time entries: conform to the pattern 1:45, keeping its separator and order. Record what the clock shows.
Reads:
11:22
